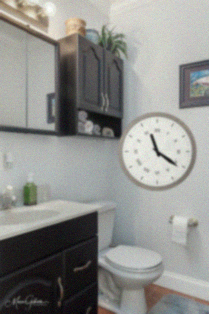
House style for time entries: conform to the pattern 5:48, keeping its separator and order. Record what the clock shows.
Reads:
11:21
